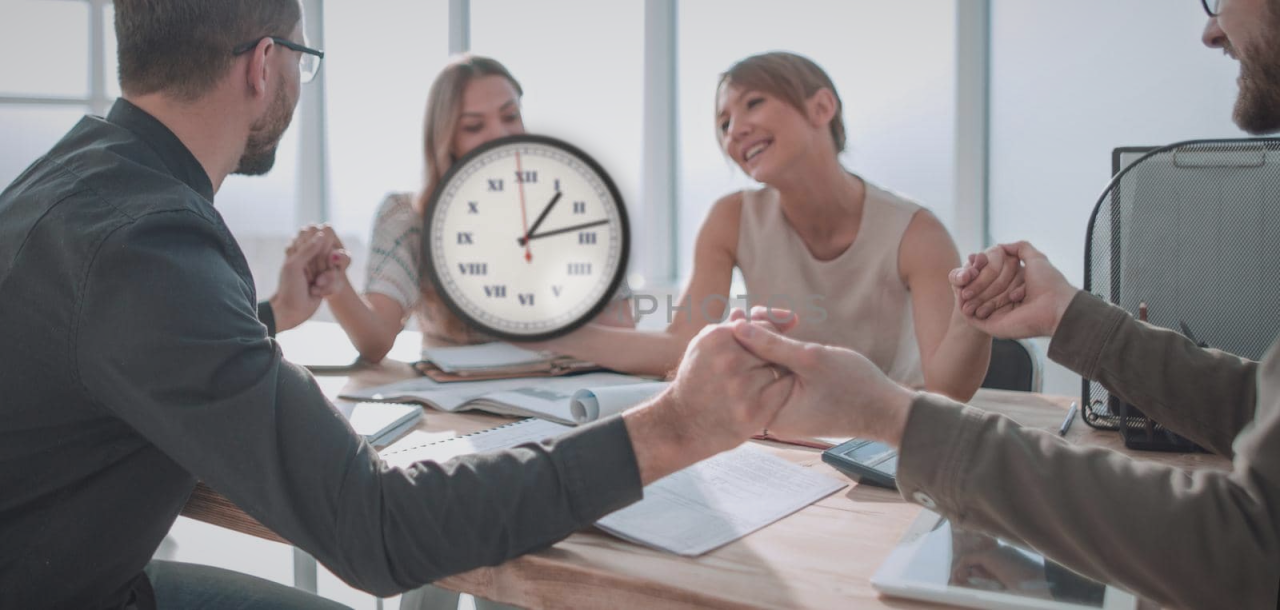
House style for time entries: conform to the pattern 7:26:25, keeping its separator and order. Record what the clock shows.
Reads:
1:12:59
